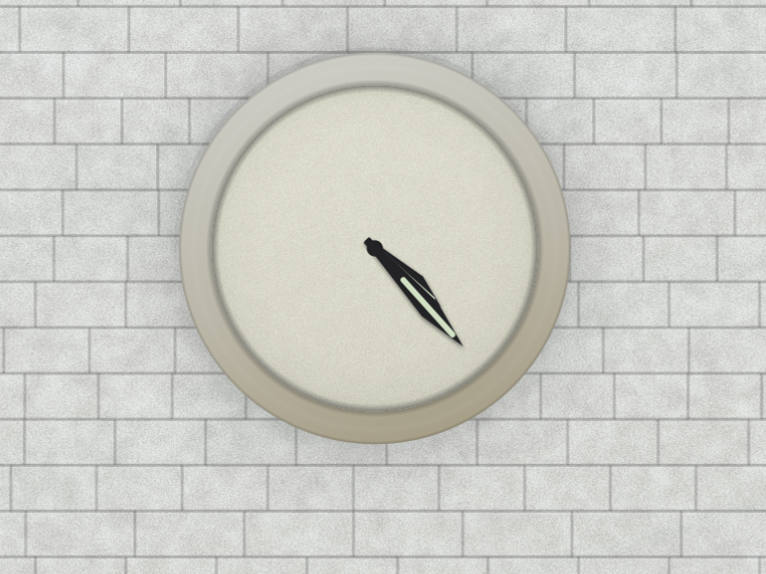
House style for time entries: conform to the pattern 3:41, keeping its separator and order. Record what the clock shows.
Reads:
4:23
